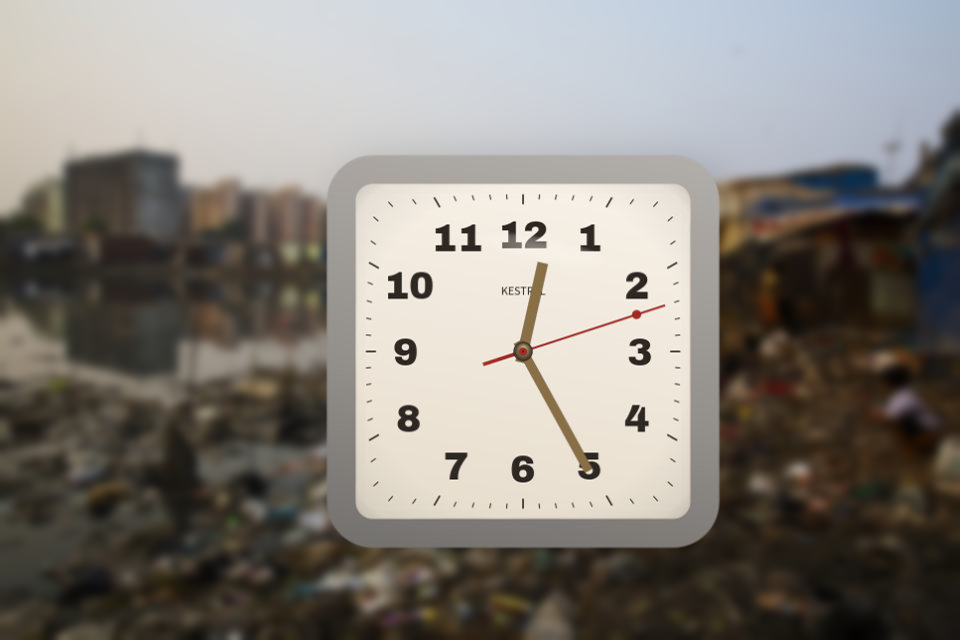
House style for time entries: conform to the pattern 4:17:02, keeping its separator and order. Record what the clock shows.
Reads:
12:25:12
